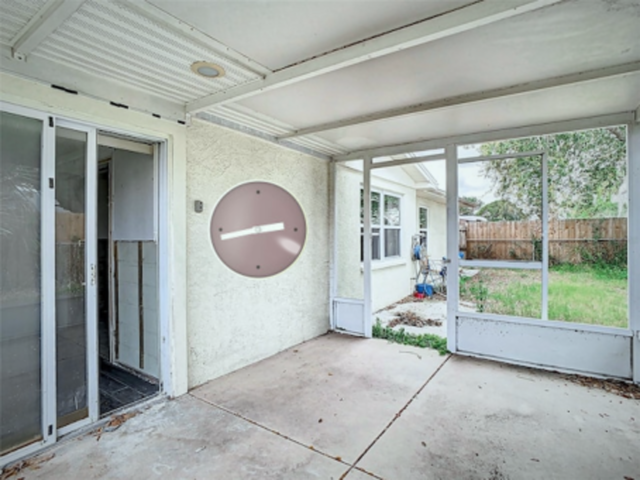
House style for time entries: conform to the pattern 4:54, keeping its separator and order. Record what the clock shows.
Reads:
2:43
